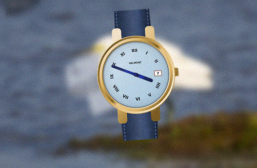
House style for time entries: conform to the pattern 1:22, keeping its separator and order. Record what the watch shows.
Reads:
3:49
